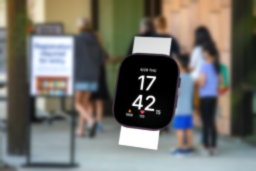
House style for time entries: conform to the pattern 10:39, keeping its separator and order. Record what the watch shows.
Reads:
17:42
